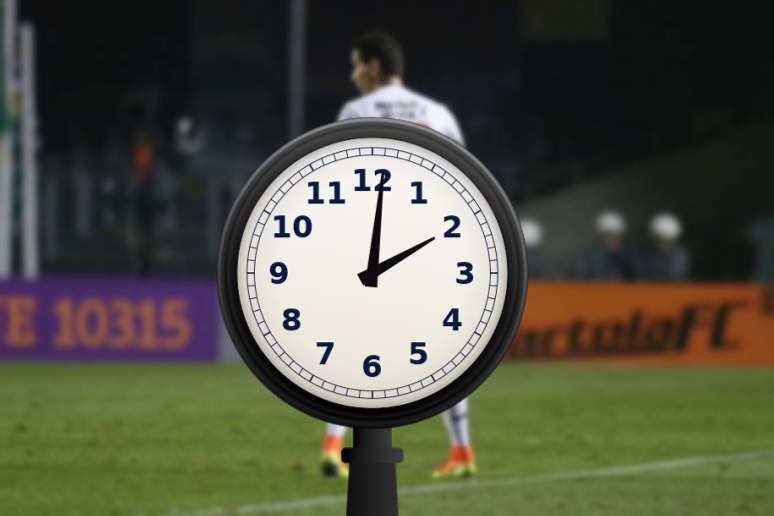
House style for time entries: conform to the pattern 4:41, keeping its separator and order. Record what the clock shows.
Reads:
2:01
